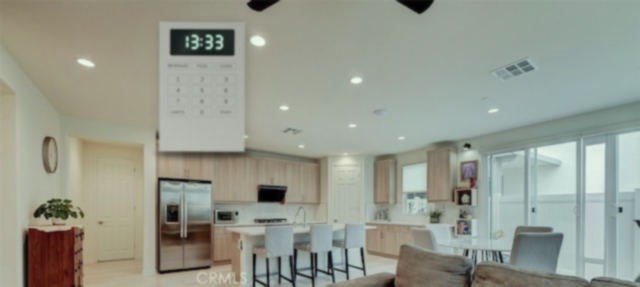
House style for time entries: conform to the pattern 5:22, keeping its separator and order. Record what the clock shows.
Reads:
13:33
